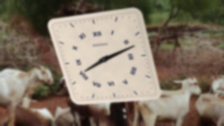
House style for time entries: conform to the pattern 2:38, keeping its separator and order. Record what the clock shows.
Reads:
8:12
